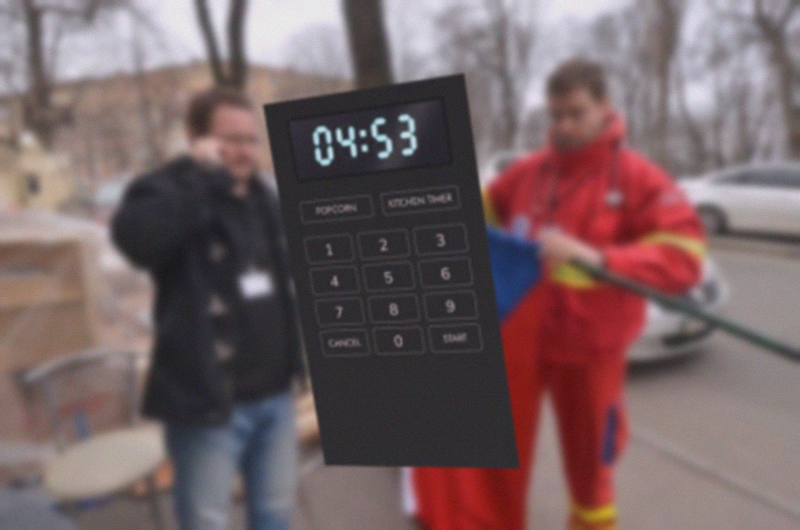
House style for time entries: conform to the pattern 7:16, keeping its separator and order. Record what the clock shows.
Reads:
4:53
